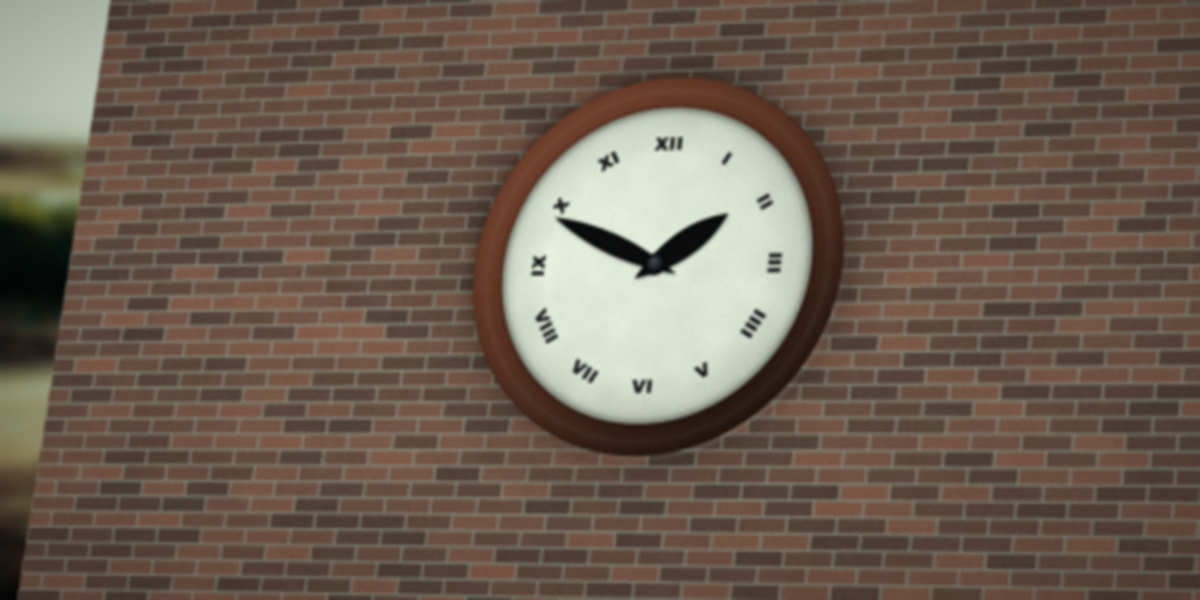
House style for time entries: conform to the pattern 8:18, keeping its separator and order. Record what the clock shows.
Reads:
1:49
